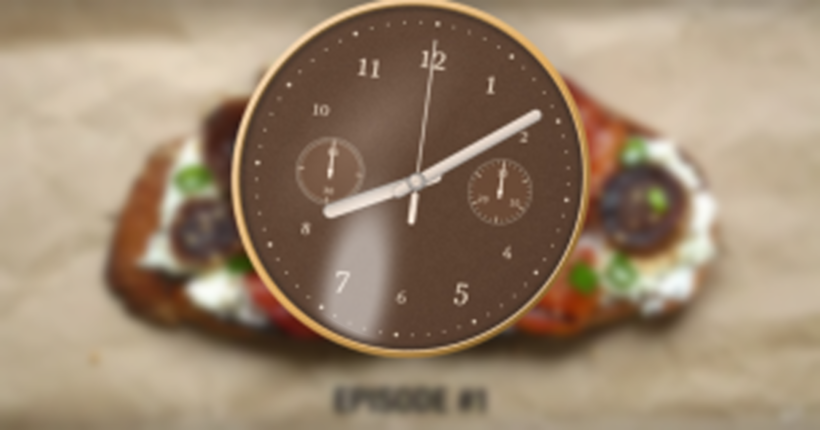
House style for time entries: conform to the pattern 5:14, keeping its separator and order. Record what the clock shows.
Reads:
8:09
